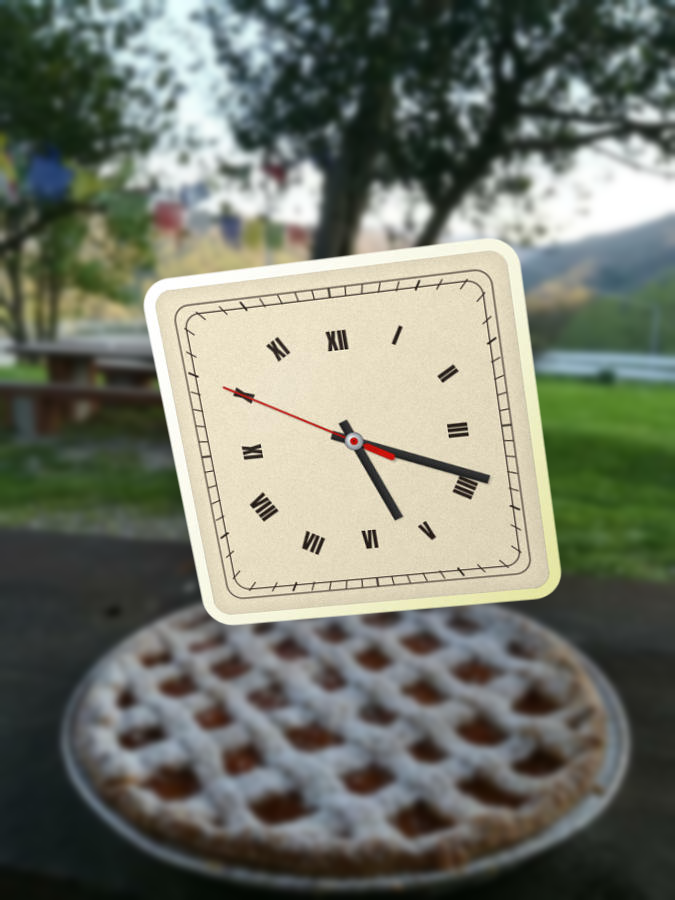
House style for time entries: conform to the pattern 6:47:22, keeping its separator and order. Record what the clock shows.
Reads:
5:18:50
